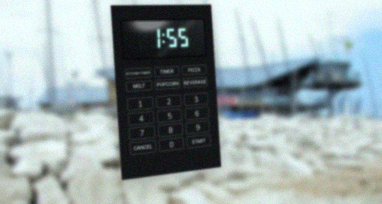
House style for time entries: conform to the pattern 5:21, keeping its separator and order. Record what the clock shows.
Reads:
1:55
